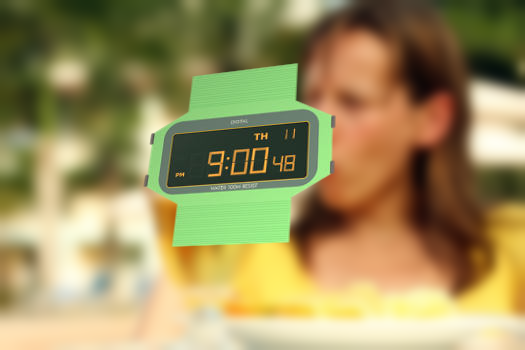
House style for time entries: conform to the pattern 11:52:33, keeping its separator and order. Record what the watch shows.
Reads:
9:00:48
